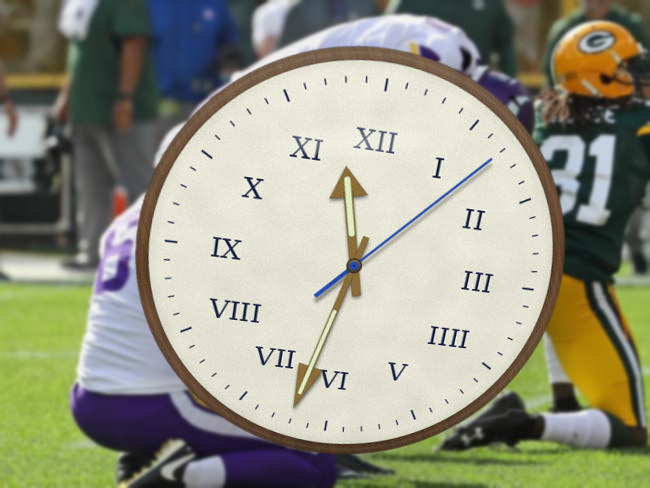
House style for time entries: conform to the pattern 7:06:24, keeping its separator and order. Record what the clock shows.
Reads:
11:32:07
